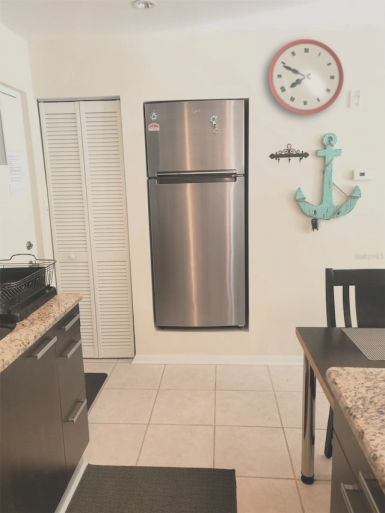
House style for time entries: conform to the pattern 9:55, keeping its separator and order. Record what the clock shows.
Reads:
7:49
